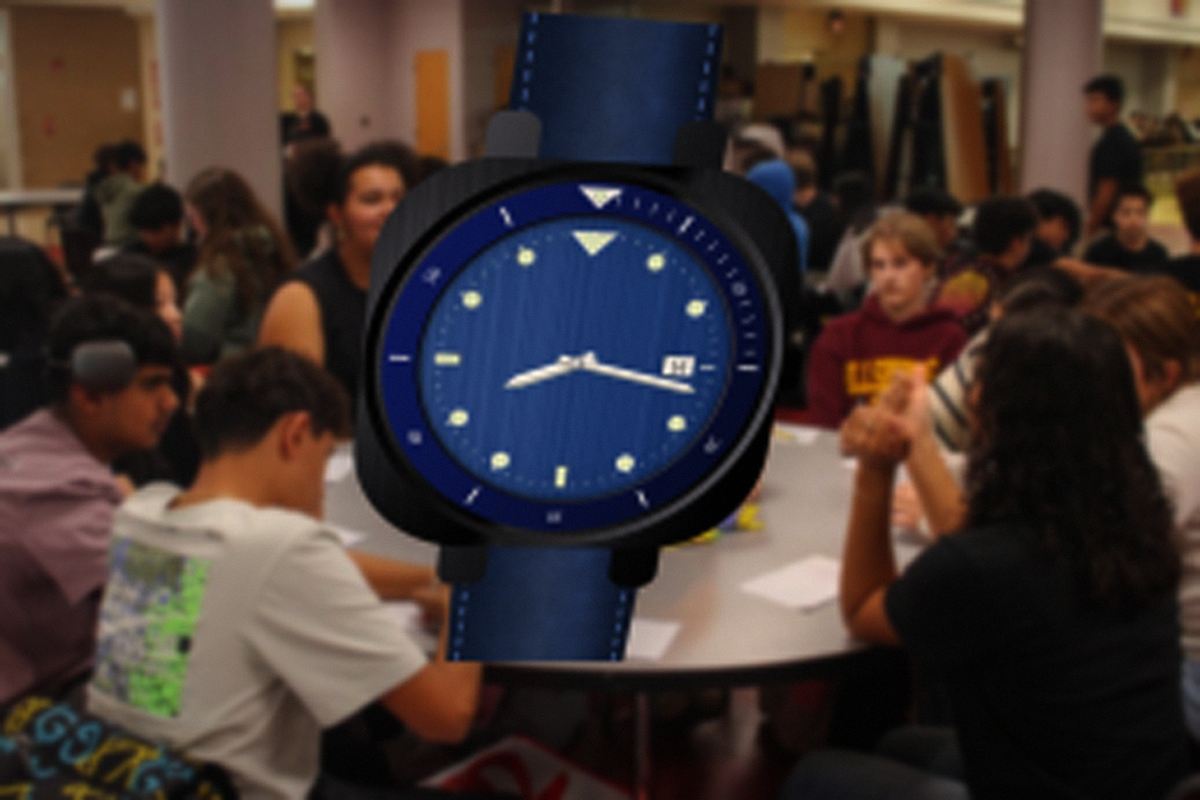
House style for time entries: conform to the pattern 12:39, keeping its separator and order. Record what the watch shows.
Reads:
8:17
